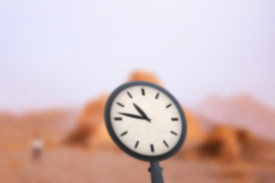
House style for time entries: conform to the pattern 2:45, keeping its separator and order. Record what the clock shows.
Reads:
10:47
